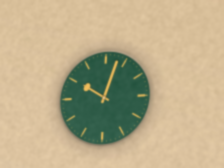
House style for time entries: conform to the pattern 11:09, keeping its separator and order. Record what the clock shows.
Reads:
10:03
